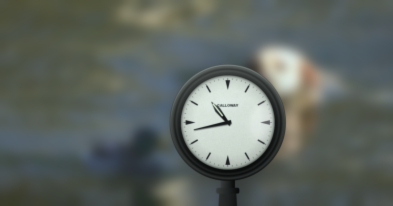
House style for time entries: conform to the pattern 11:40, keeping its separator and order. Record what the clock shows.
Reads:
10:43
